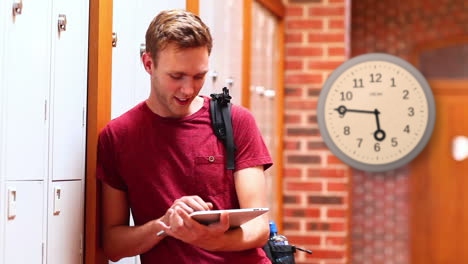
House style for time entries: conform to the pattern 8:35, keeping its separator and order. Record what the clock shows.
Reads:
5:46
